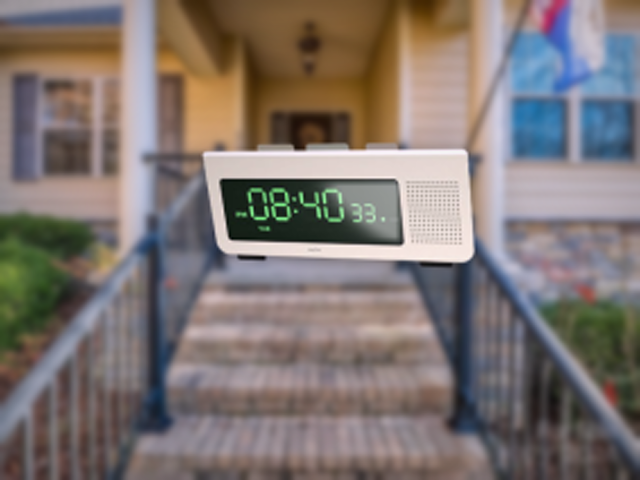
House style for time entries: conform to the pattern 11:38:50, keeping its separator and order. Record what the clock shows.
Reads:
8:40:33
